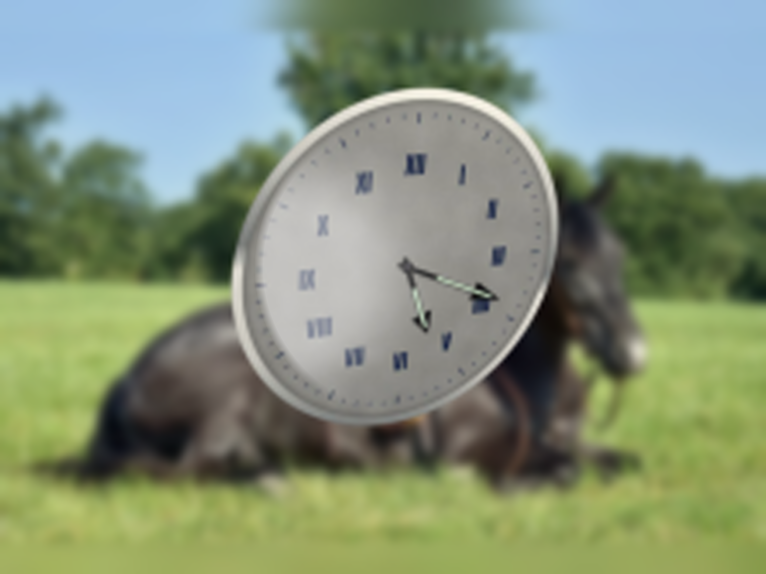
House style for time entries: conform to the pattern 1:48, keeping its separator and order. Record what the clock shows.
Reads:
5:19
